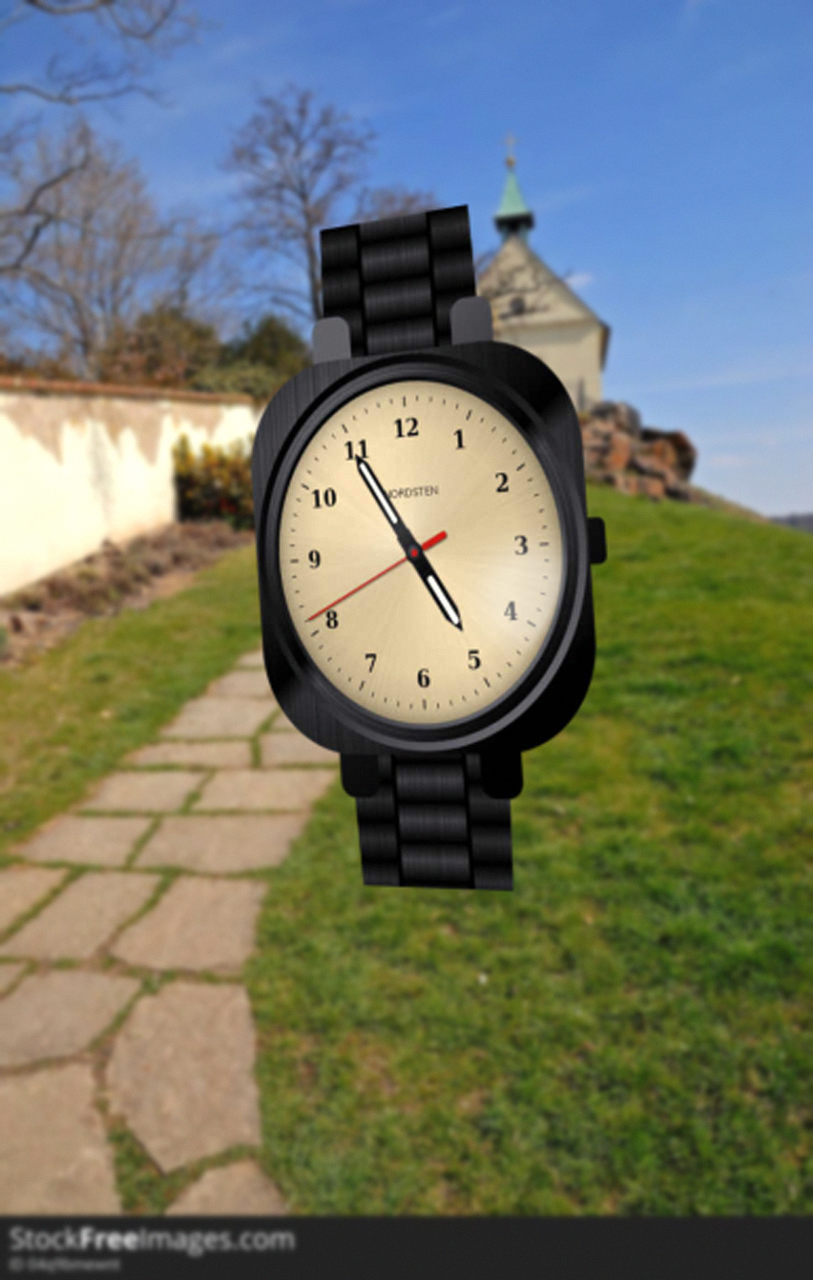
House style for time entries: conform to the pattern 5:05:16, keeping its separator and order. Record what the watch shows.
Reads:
4:54:41
